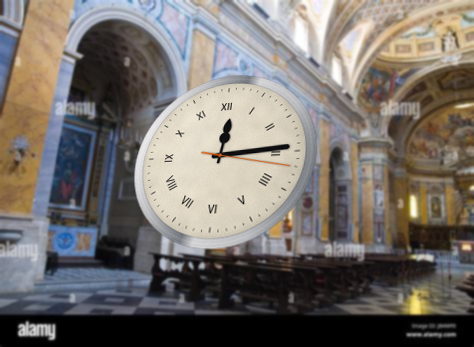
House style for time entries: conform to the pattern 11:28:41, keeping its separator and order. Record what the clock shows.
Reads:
12:14:17
